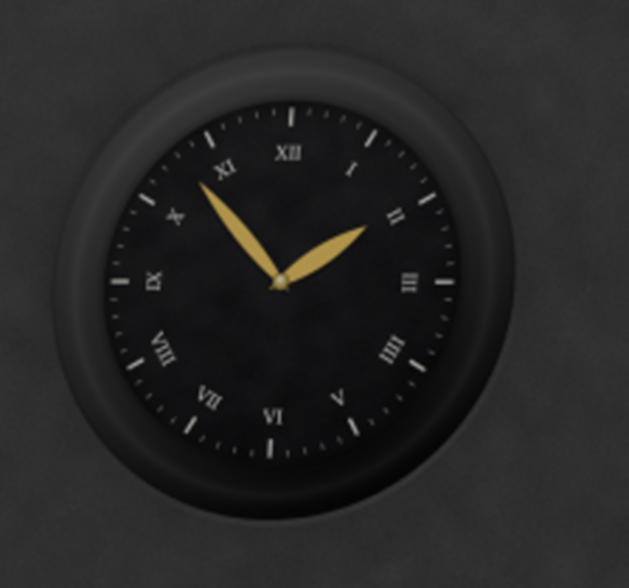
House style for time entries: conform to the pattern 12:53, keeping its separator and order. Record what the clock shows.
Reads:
1:53
